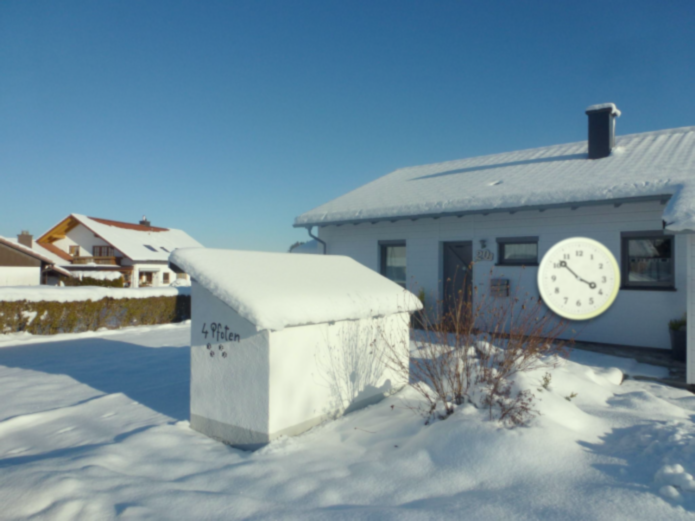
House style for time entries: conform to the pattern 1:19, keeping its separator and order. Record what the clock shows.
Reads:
3:52
